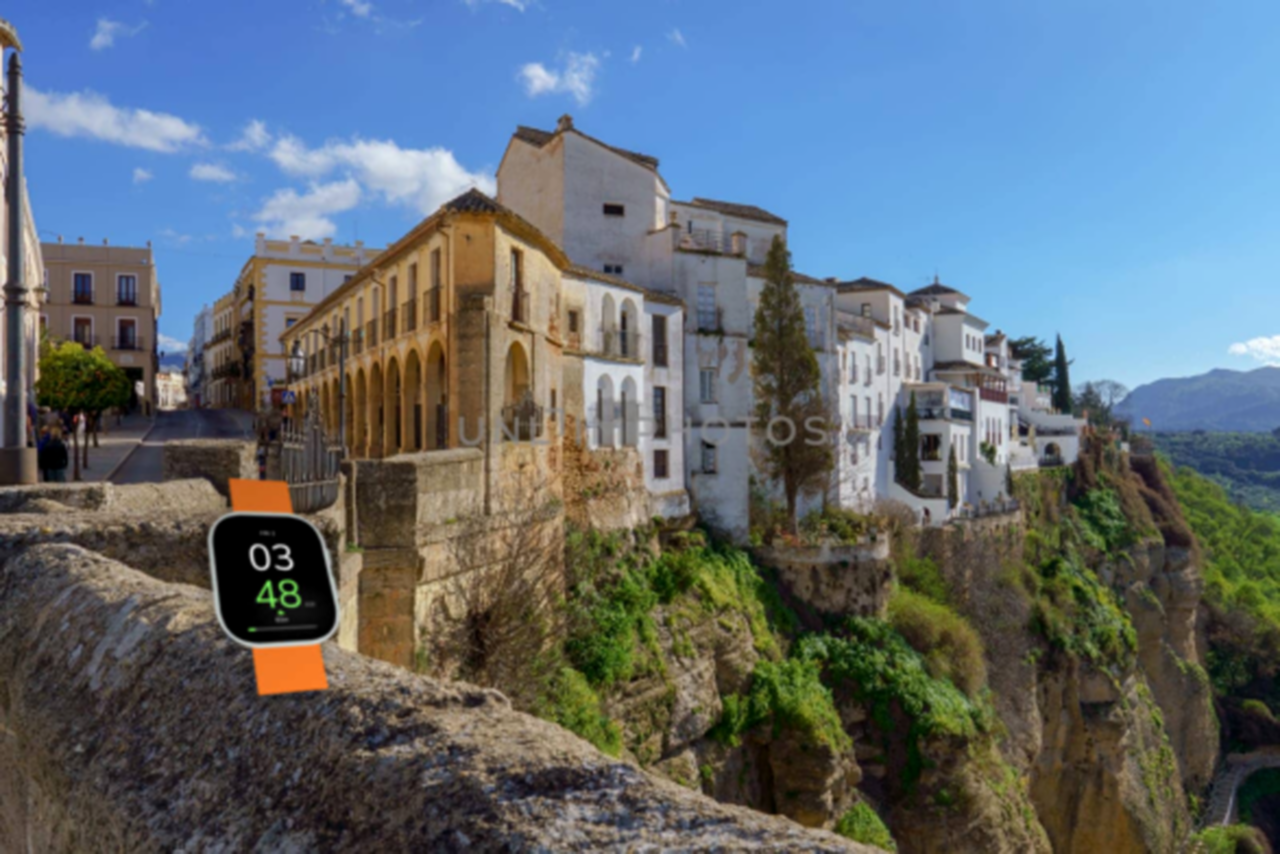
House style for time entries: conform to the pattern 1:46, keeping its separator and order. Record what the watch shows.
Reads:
3:48
